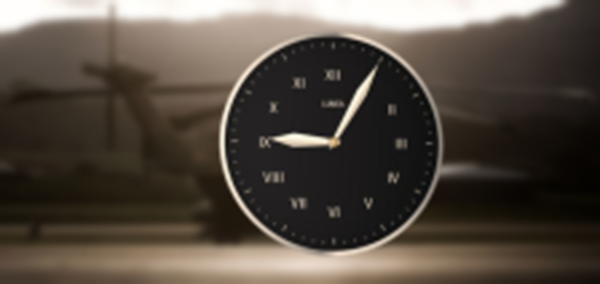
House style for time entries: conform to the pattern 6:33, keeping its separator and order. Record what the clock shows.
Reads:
9:05
